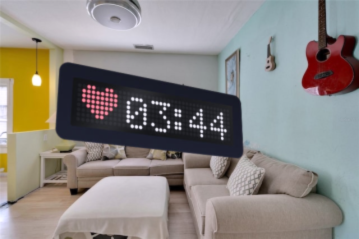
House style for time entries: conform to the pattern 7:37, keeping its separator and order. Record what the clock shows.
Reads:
3:44
